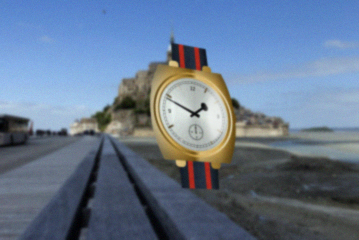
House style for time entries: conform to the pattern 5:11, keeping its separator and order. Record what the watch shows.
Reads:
1:49
